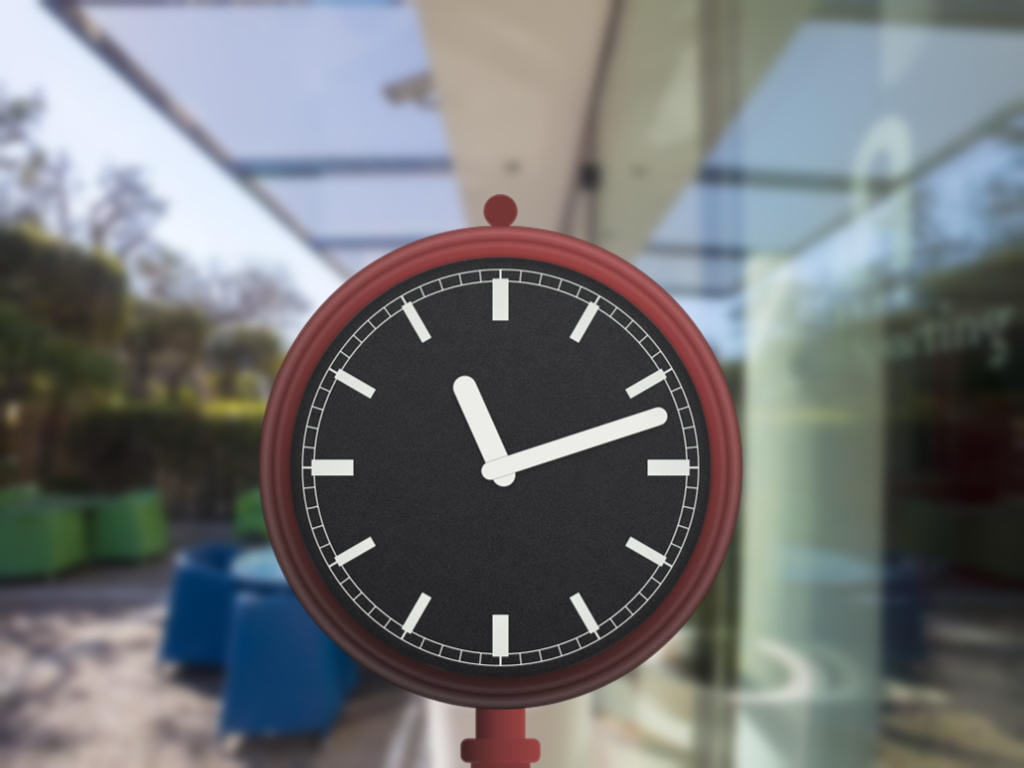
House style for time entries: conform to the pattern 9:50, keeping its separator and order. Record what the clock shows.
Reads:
11:12
